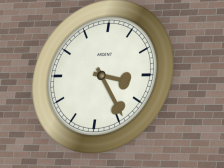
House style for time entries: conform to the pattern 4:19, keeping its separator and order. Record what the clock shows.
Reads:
3:24
